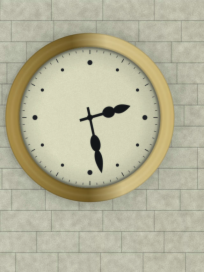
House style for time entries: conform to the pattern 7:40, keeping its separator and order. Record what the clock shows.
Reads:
2:28
